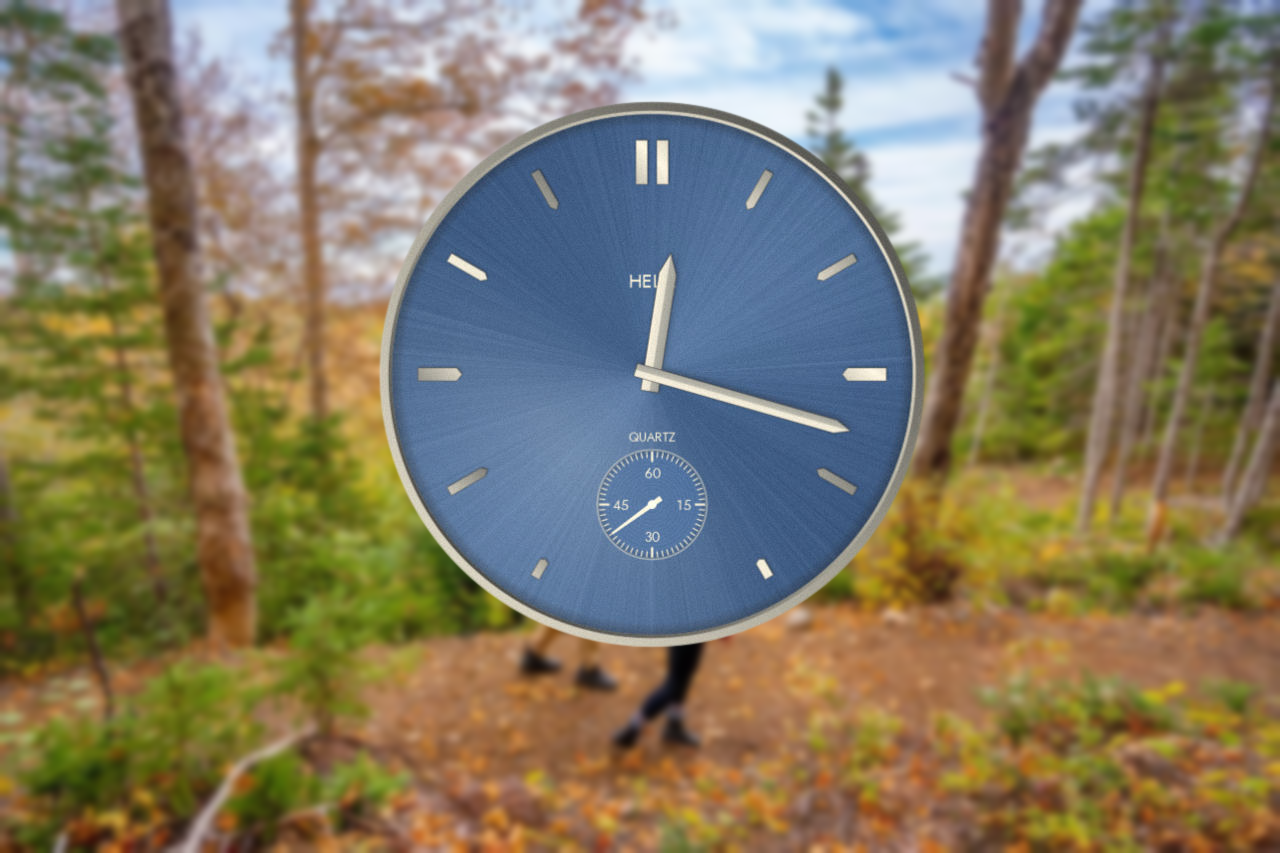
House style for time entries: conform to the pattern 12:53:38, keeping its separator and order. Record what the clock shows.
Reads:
12:17:39
